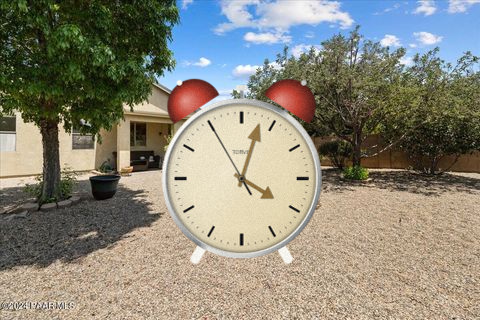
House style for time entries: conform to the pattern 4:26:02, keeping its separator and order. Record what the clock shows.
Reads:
4:02:55
